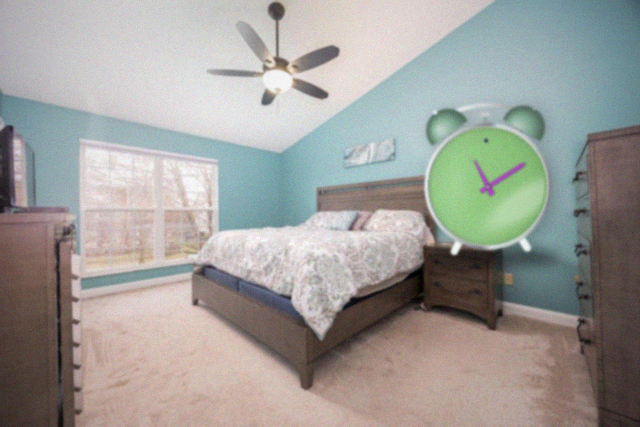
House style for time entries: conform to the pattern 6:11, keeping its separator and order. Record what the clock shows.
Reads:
11:10
